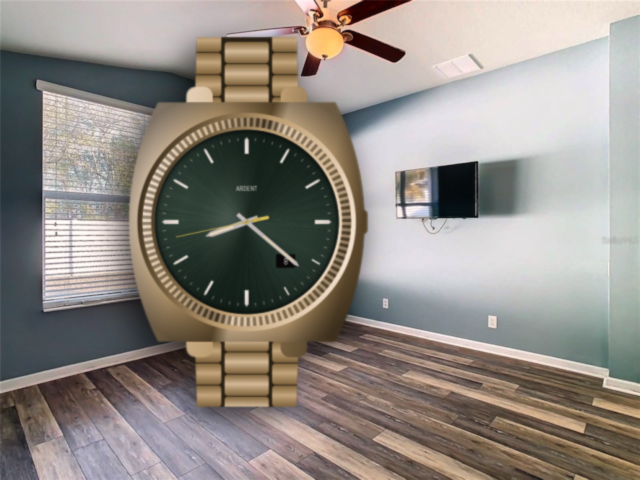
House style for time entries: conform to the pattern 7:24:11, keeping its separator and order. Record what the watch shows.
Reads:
8:21:43
